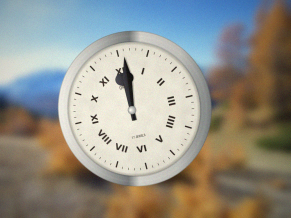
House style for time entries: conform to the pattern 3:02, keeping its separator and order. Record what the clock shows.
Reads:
12:01
